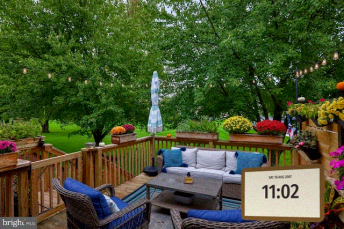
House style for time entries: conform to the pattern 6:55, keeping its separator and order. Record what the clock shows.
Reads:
11:02
